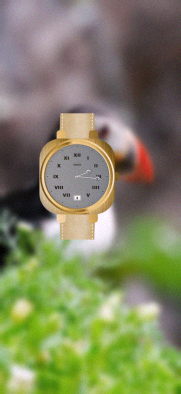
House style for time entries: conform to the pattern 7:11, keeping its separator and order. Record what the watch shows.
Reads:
2:16
